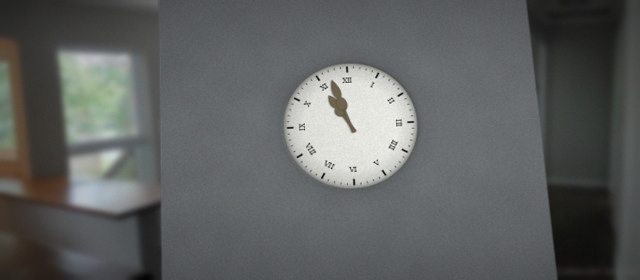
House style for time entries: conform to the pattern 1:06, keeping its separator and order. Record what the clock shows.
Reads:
10:57
